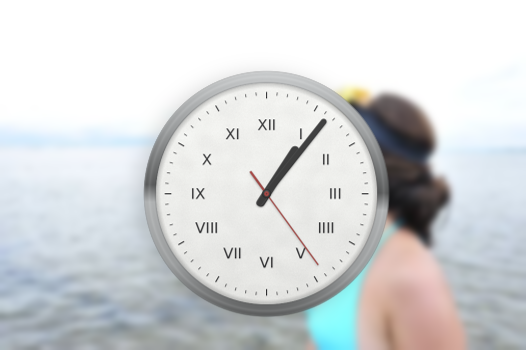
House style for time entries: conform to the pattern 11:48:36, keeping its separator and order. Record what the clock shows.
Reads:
1:06:24
